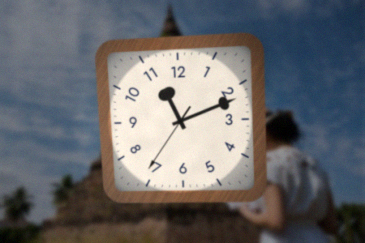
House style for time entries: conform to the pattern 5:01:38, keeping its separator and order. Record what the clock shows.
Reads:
11:11:36
